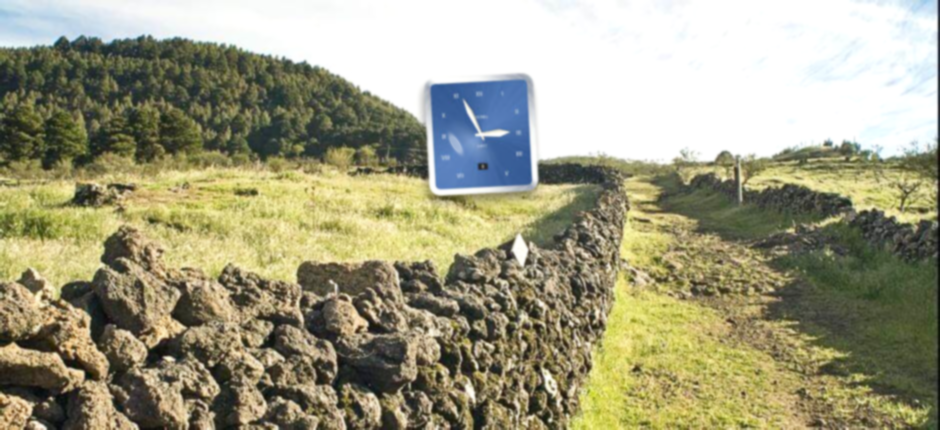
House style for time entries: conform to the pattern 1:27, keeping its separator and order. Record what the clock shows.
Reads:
2:56
